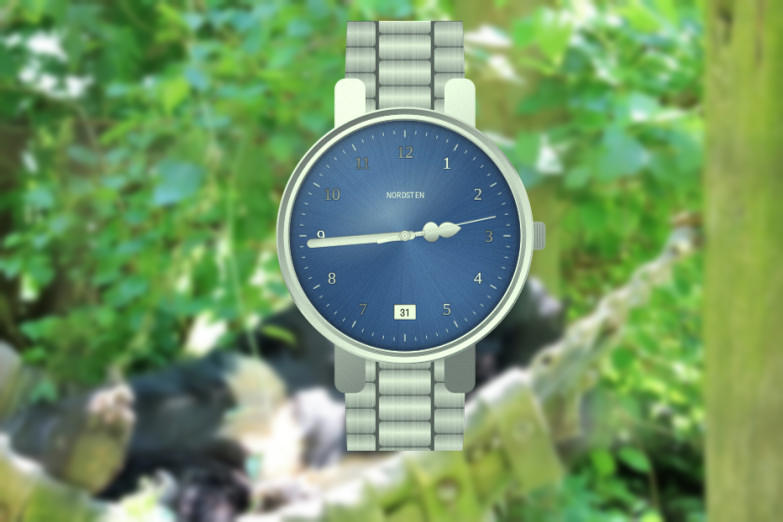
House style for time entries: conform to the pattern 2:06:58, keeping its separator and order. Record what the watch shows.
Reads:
2:44:13
